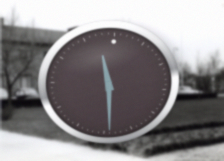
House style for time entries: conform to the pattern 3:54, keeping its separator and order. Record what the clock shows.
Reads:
11:29
